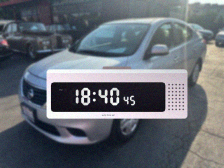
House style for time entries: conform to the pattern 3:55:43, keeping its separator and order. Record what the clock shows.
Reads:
18:40:45
